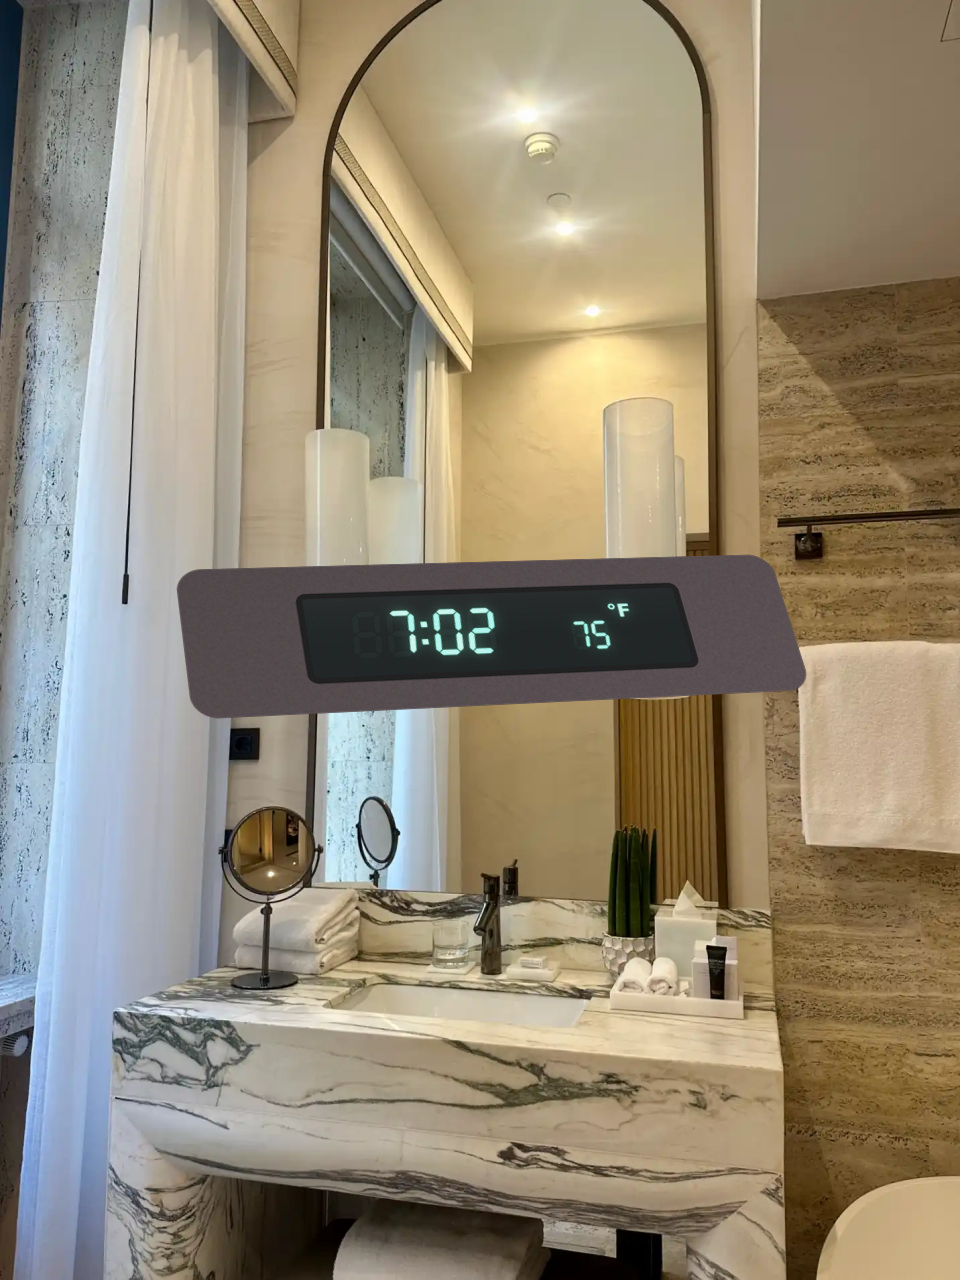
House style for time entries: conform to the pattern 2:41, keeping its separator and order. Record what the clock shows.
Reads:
7:02
